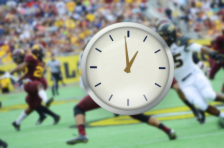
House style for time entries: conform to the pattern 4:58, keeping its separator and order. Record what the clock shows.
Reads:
12:59
